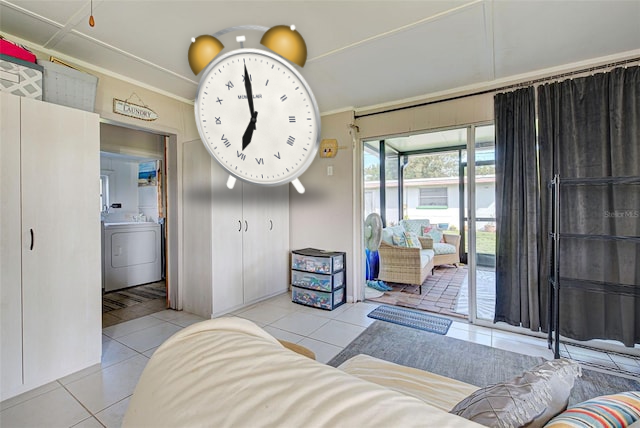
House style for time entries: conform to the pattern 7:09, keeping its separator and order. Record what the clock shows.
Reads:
7:00
